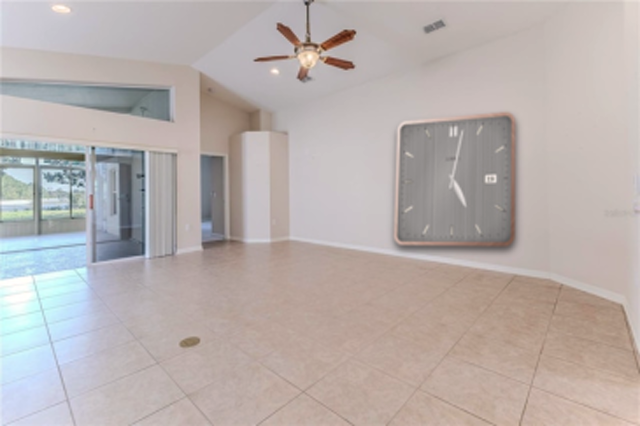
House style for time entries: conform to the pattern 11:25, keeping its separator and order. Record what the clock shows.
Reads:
5:02
